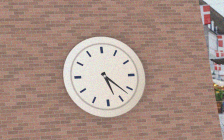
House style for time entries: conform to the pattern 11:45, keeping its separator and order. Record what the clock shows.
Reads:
5:22
